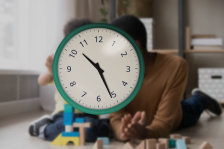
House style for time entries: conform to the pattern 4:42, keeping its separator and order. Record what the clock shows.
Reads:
10:26
